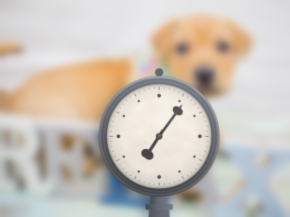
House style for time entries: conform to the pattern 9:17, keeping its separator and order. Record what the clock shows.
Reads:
7:06
